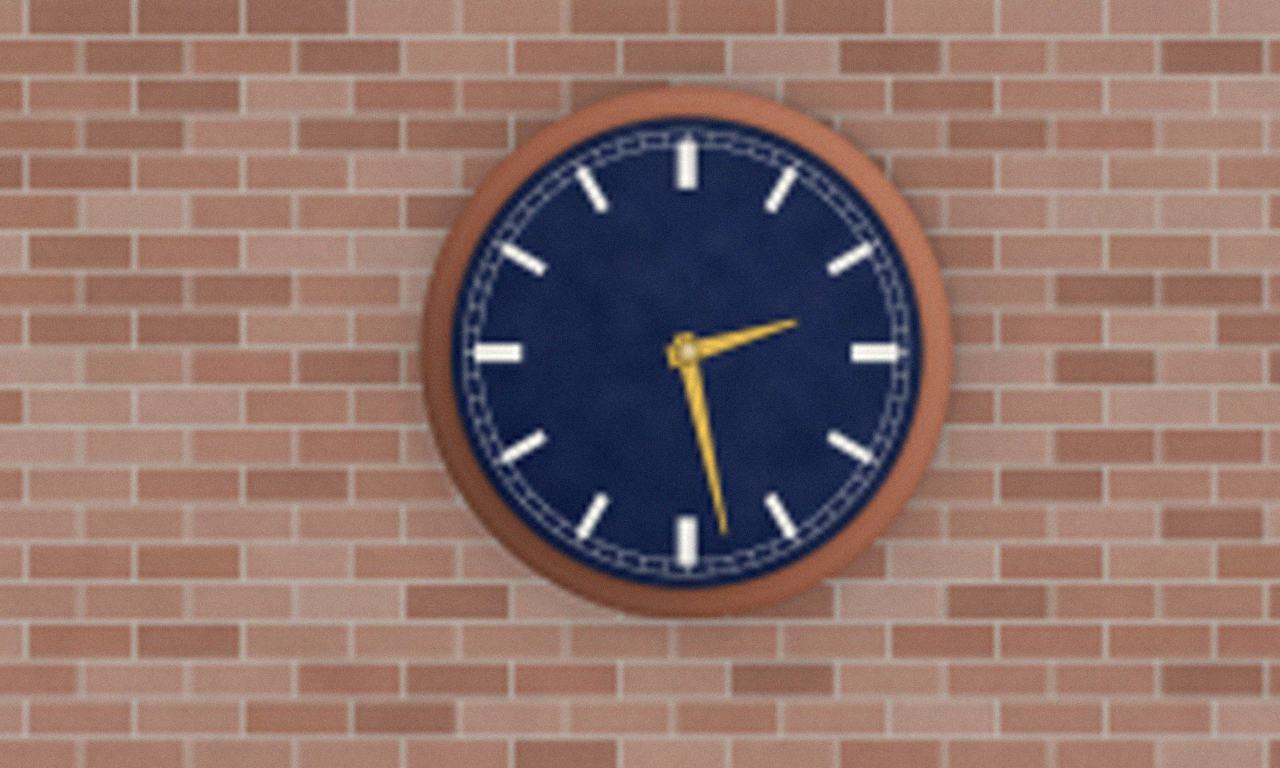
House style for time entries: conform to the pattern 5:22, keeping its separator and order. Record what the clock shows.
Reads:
2:28
